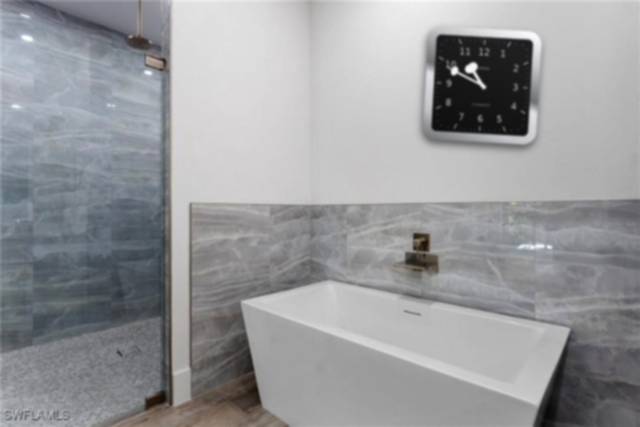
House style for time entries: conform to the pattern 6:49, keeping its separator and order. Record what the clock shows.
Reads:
10:49
